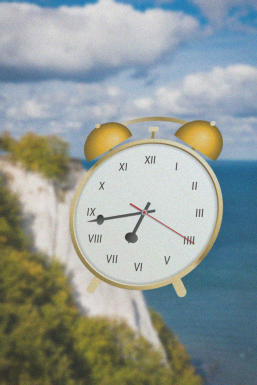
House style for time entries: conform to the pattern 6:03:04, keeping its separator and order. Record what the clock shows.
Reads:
6:43:20
